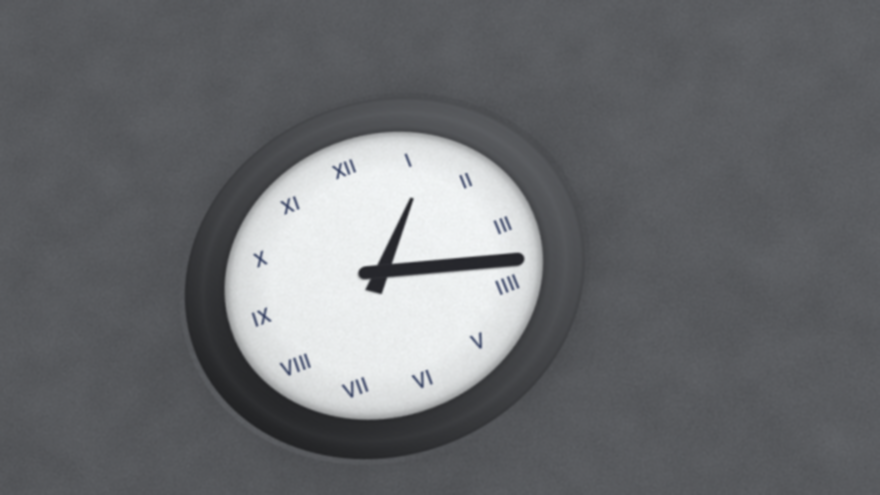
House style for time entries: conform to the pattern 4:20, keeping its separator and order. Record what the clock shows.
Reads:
1:18
